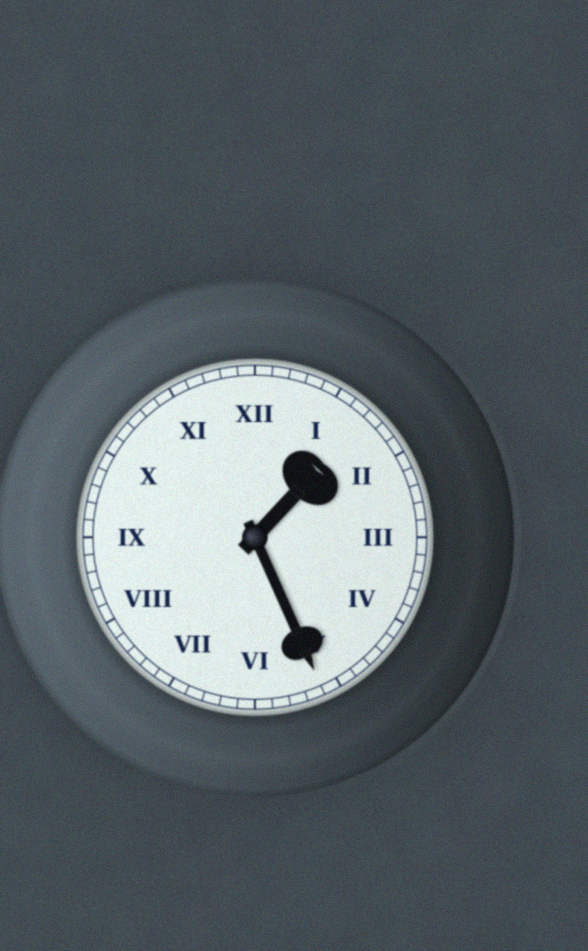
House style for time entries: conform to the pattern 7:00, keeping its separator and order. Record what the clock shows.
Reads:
1:26
